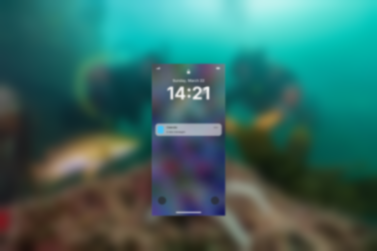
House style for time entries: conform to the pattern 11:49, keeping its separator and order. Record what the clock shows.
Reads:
14:21
